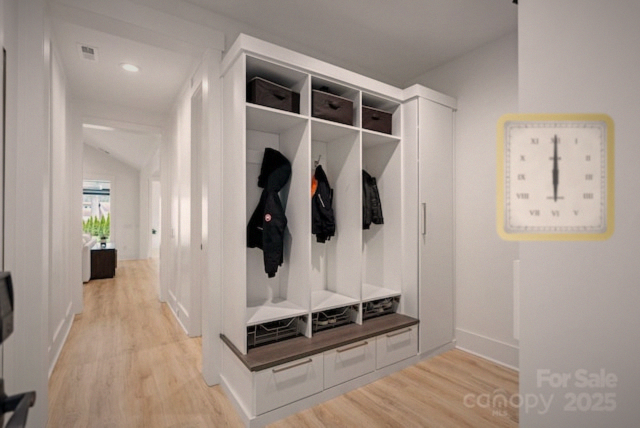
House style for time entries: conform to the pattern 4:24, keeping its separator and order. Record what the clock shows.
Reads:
6:00
